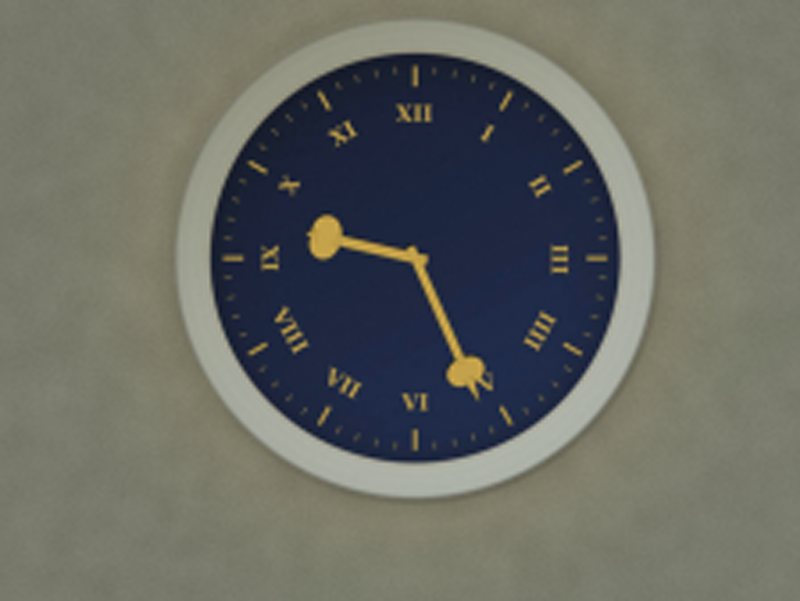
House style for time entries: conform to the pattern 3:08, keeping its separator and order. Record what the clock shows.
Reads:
9:26
